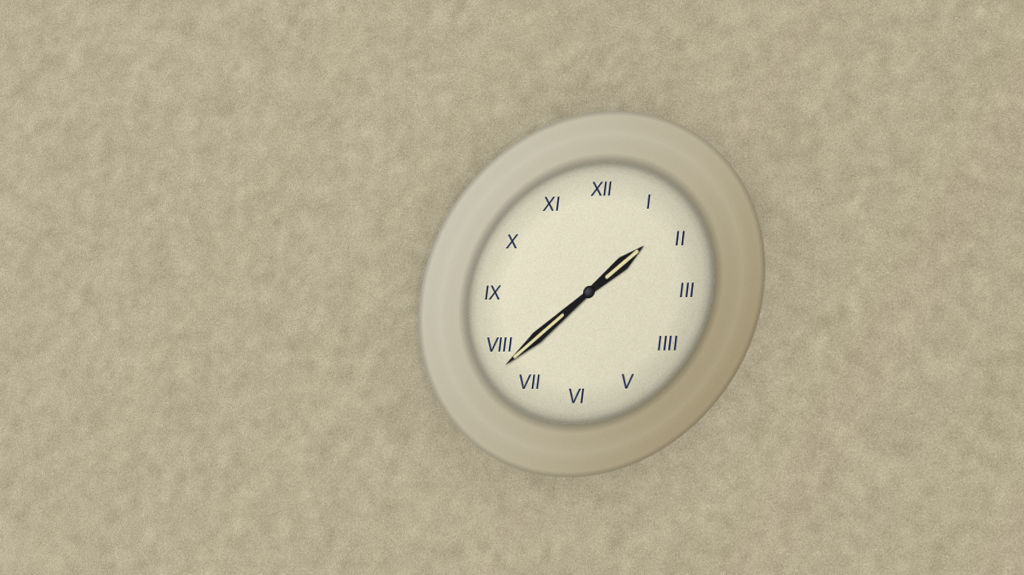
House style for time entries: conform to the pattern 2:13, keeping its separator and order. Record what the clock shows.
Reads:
1:38
